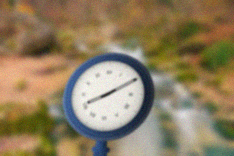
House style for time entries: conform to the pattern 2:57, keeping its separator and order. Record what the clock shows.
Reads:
8:10
